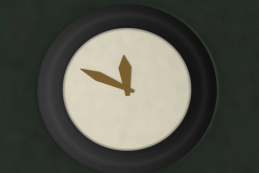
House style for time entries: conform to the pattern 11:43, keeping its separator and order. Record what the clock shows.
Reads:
11:49
